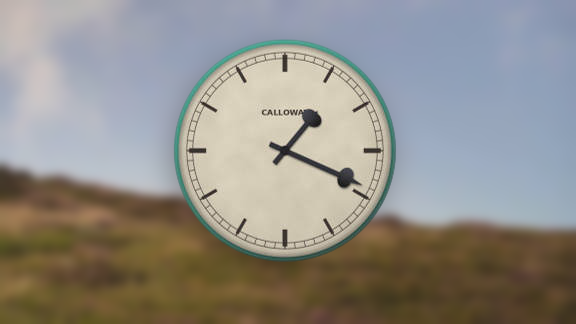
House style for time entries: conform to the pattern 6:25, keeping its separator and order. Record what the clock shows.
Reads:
1:19
